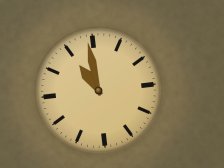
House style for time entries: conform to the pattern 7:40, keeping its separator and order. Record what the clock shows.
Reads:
10:59
